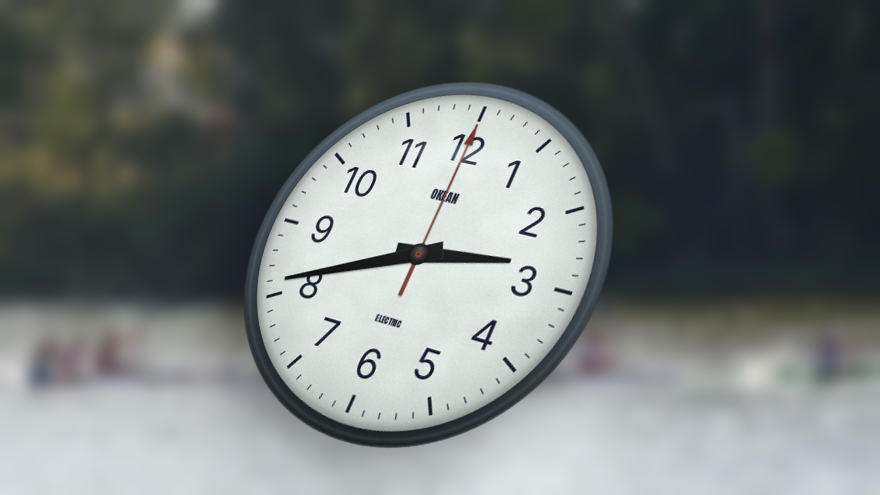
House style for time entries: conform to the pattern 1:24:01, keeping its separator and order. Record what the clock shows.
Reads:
2:41:00
